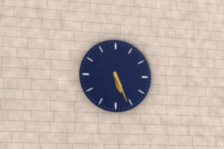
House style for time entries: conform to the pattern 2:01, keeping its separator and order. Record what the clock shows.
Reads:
5:26
